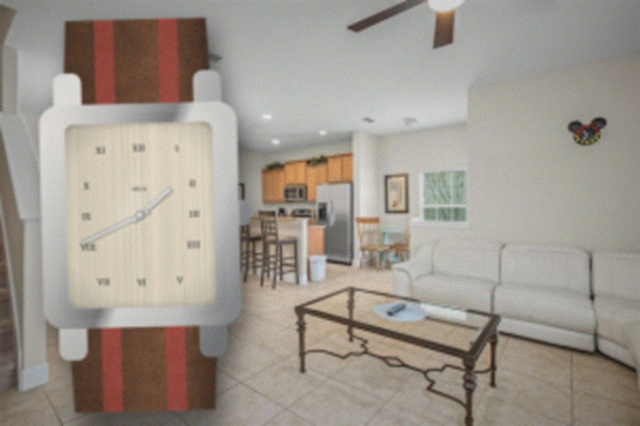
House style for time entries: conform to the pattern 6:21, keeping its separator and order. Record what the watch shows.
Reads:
1:41
